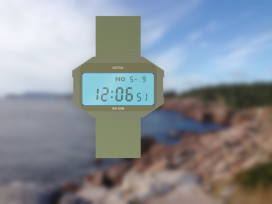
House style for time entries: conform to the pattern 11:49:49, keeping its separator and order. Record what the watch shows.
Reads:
12:06:51
